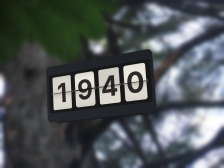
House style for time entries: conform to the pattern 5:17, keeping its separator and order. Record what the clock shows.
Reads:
19:40
